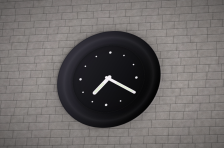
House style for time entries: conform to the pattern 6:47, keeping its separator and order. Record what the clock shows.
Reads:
7:20
